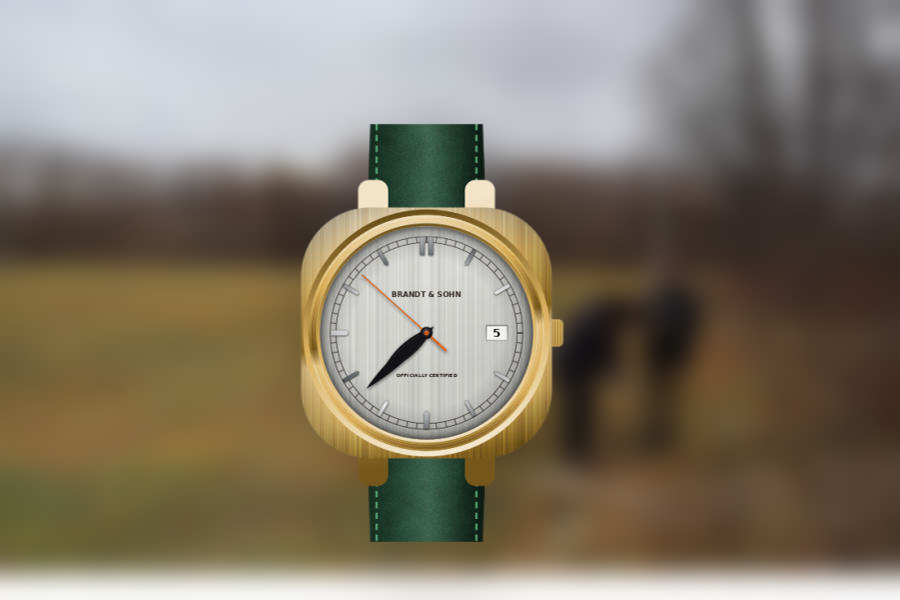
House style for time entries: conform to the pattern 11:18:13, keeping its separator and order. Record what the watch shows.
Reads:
7:37:52
